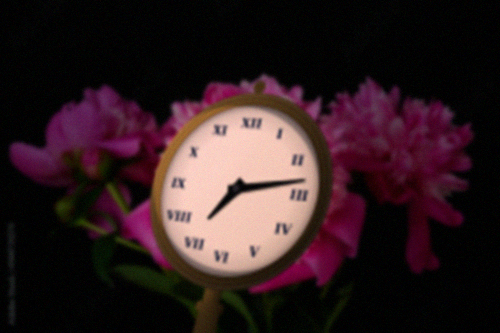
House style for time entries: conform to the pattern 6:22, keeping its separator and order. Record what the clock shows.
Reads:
7:13
